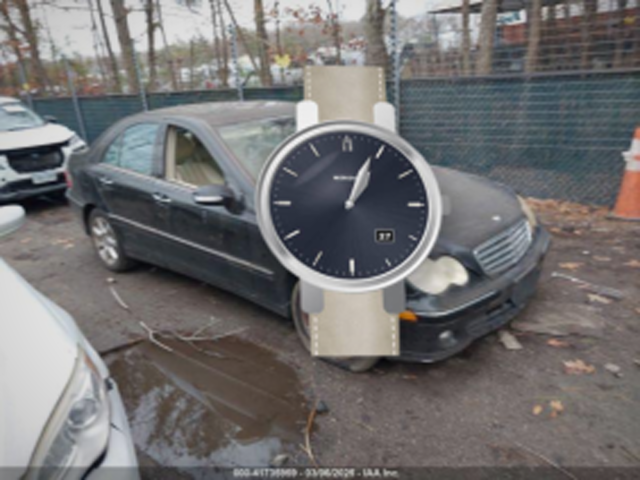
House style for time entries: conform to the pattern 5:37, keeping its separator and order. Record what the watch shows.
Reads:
1:04
